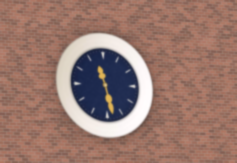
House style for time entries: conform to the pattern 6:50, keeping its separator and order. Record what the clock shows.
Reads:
11:28
